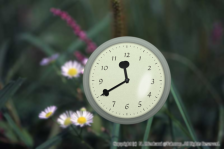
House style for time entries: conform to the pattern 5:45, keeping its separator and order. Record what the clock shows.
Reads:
11:40
